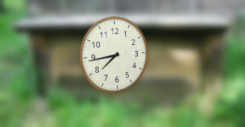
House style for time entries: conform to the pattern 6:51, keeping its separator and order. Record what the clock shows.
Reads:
7:44
